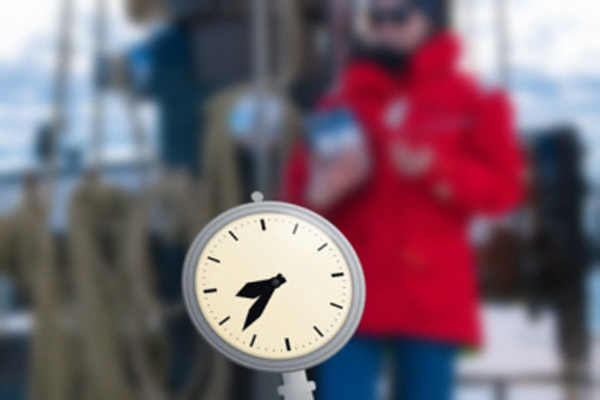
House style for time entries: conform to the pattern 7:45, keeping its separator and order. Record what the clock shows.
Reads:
8:37
